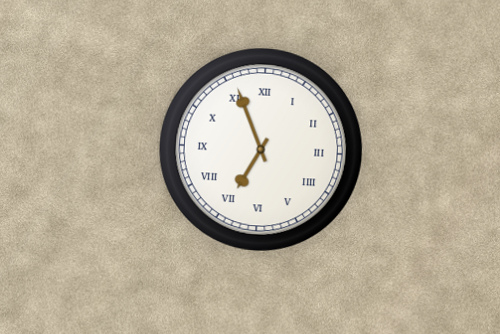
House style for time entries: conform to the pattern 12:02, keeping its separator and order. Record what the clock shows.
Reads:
6:56
